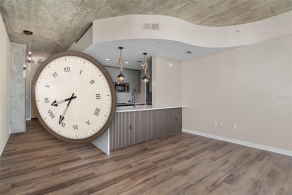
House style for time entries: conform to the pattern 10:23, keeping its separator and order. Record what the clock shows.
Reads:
8:36
